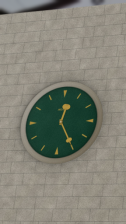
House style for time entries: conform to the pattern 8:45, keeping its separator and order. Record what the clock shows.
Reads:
12:25
